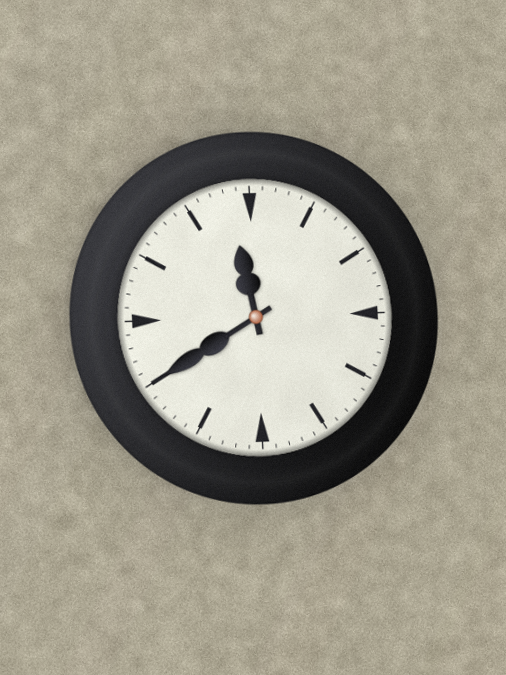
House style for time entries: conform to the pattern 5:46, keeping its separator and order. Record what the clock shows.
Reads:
11:40
